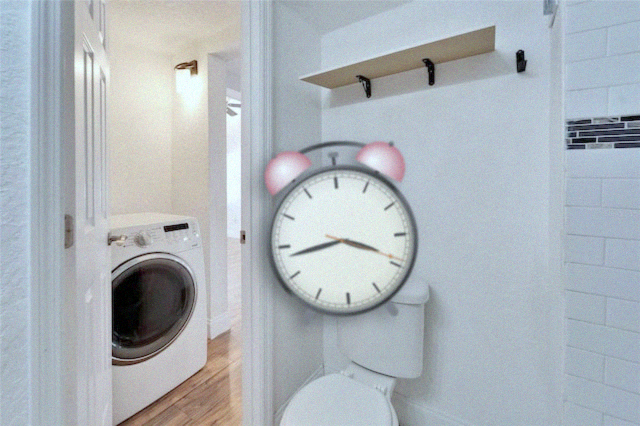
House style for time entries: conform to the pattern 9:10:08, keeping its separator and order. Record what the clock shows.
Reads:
3:43:19
